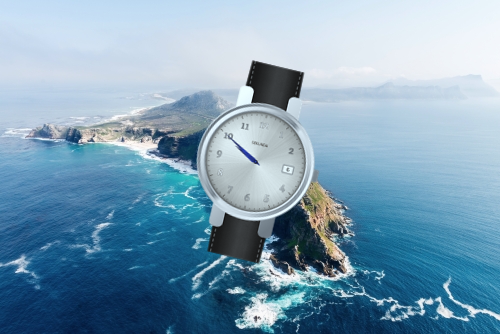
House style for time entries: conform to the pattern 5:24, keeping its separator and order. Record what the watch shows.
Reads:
9:50
